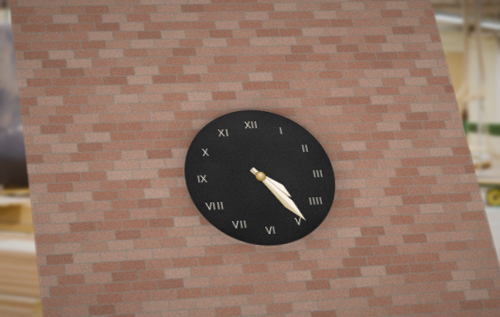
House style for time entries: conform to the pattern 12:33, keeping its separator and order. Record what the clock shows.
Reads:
4:24
